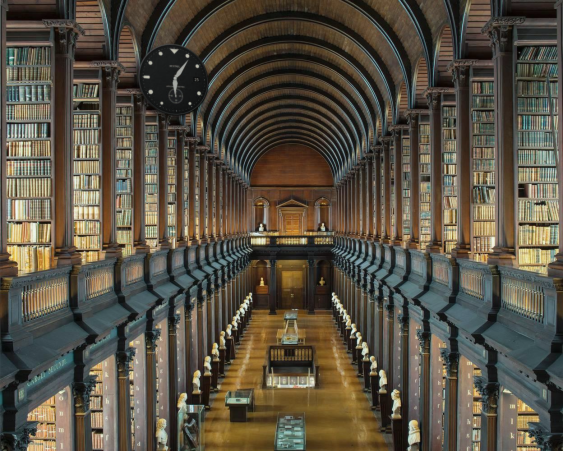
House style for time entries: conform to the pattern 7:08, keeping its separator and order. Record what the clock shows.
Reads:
6:06
